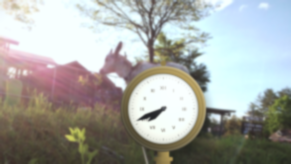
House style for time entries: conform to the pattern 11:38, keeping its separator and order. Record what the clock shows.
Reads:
7:41
